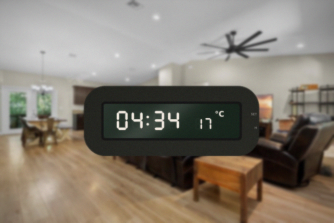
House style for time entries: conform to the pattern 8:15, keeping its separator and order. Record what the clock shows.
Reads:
4:34
